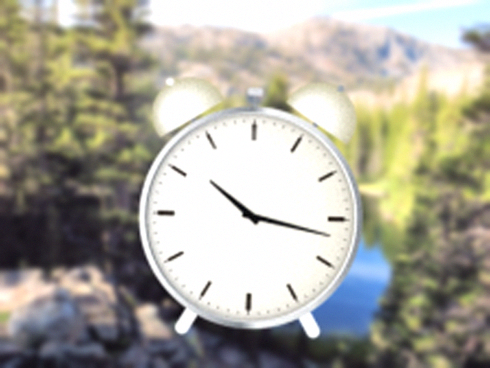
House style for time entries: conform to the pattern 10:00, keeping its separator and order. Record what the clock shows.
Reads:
10:17
